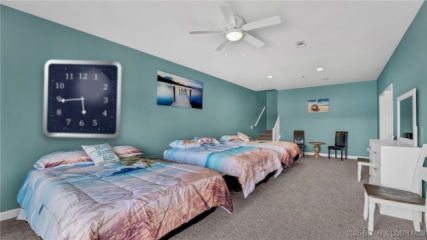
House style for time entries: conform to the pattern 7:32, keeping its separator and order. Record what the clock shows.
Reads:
5:44
